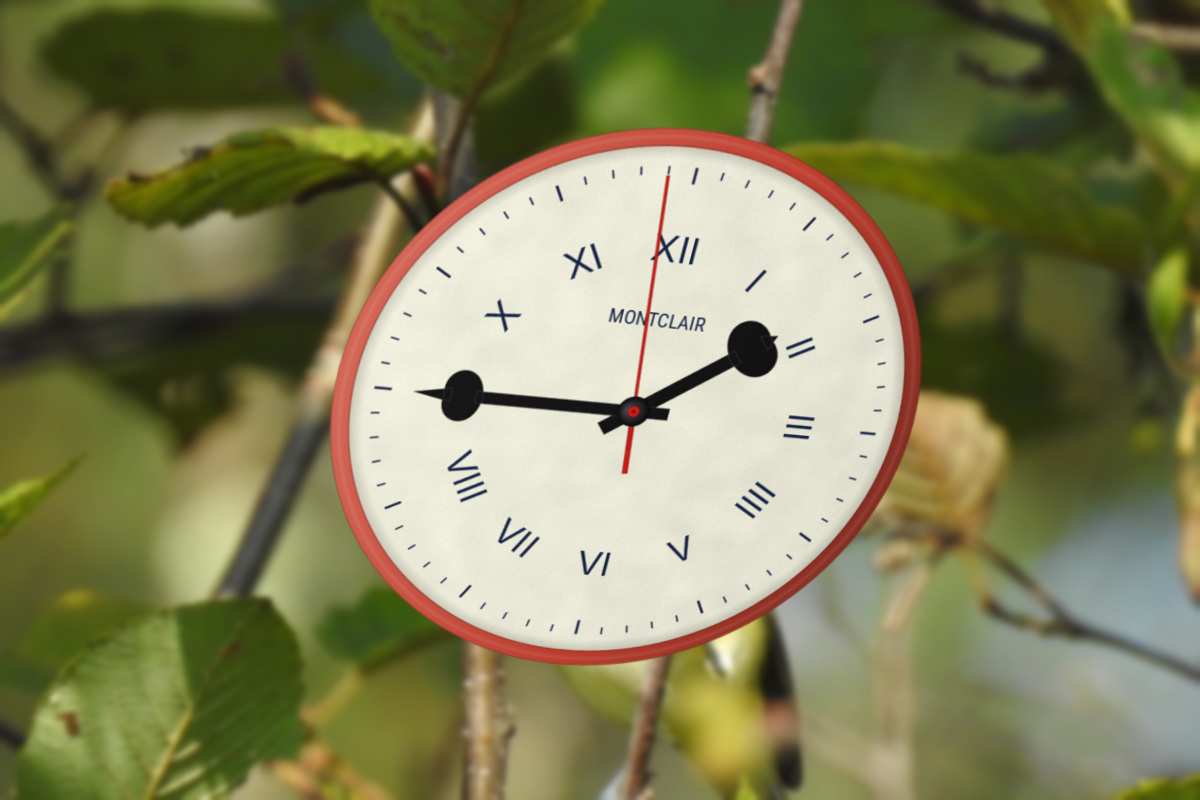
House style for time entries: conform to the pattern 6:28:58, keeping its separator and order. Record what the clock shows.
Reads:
1:44:59
